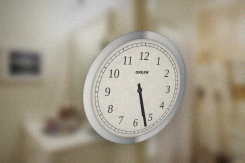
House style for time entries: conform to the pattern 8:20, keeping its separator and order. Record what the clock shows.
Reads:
5:27
